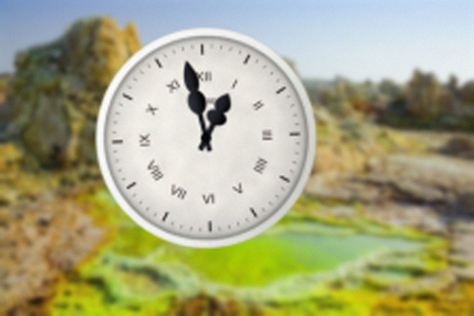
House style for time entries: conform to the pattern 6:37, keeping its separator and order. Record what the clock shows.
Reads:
12:58
